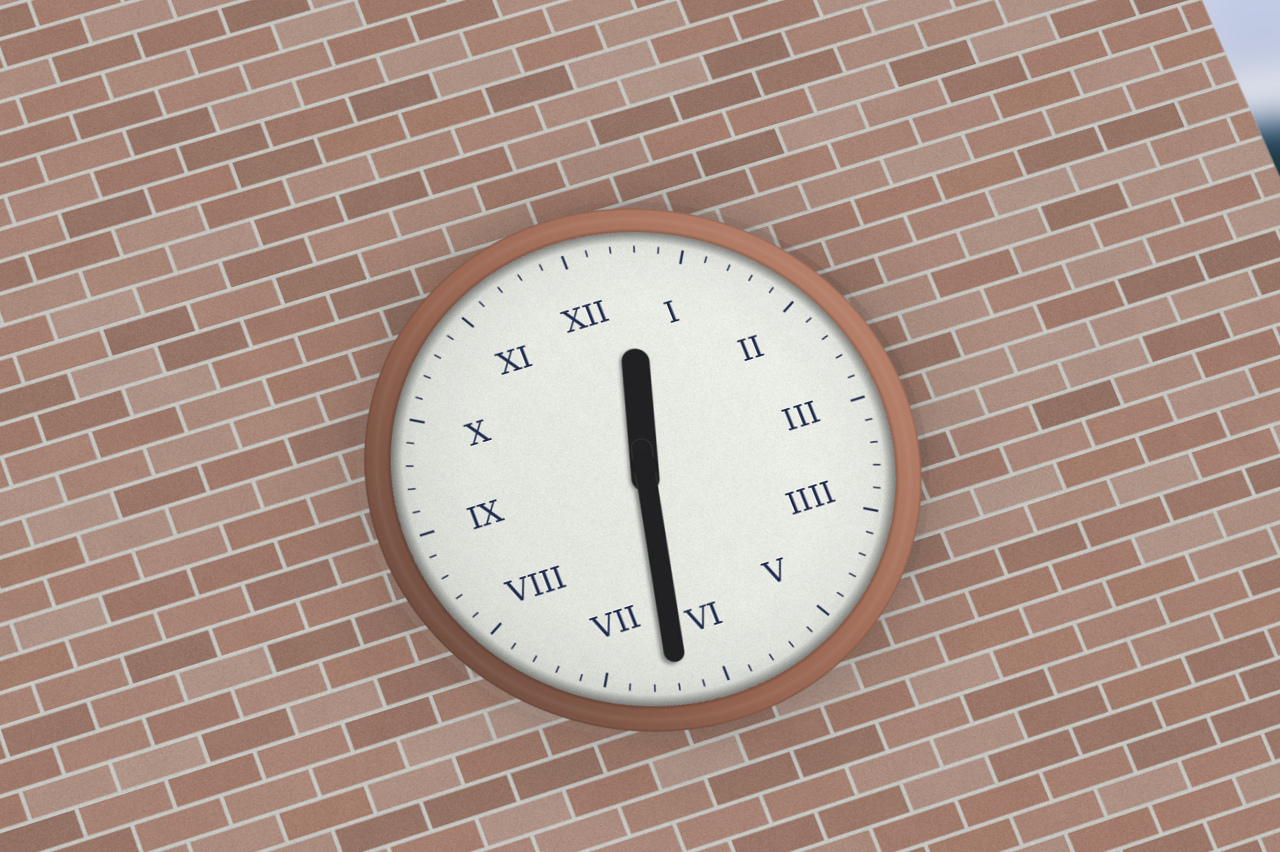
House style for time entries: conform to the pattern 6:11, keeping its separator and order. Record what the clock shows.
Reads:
12:32
